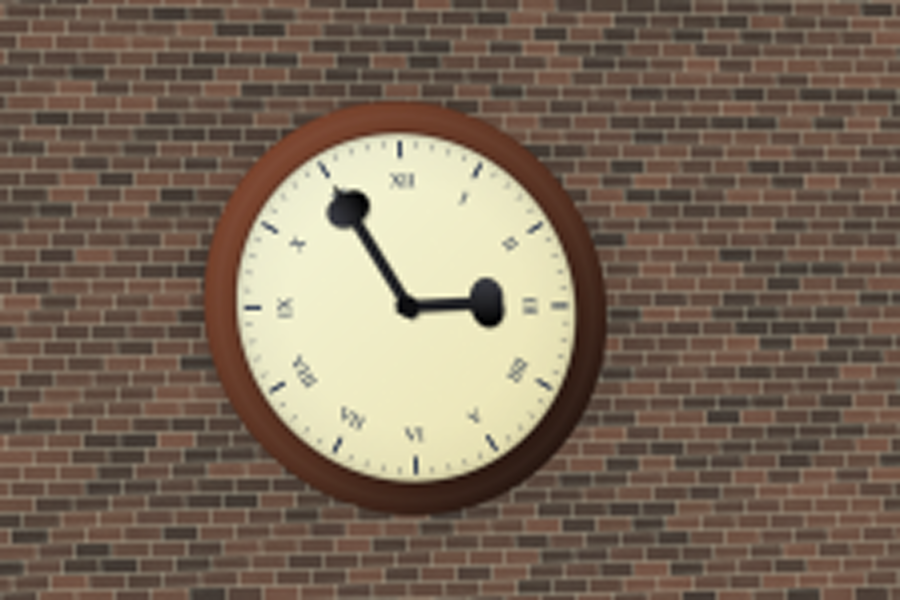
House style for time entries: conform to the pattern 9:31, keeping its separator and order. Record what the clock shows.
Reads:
2:55
